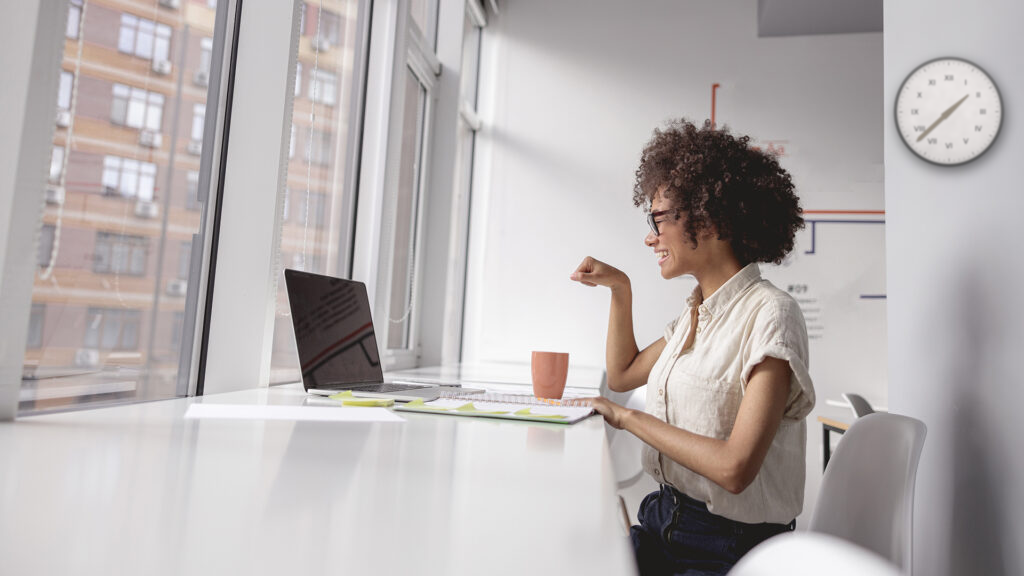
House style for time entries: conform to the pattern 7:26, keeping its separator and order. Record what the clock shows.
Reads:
1:38
